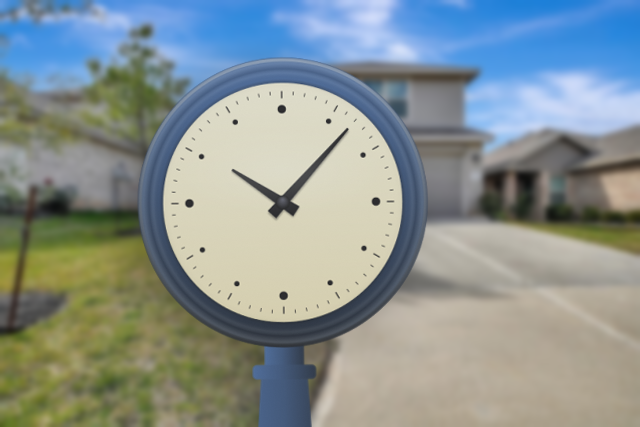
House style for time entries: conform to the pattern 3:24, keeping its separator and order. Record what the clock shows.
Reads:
10:07
